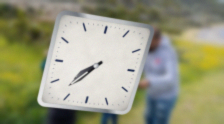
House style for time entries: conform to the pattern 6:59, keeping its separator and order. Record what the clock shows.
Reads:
7:37
